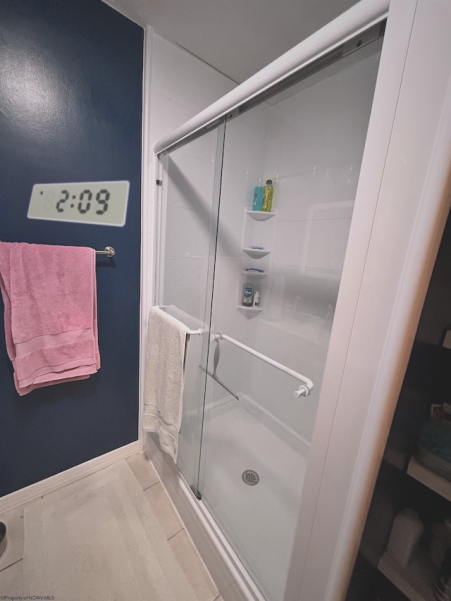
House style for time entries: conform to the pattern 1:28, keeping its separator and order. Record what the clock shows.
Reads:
2:09
